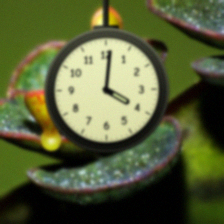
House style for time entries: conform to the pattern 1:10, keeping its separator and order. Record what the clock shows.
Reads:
4:01
